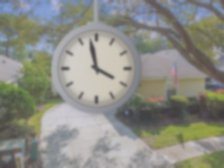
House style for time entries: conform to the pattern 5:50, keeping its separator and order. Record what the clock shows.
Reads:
3:58
